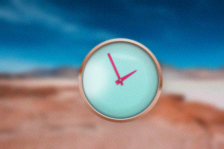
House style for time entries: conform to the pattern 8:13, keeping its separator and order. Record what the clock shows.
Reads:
1:56
